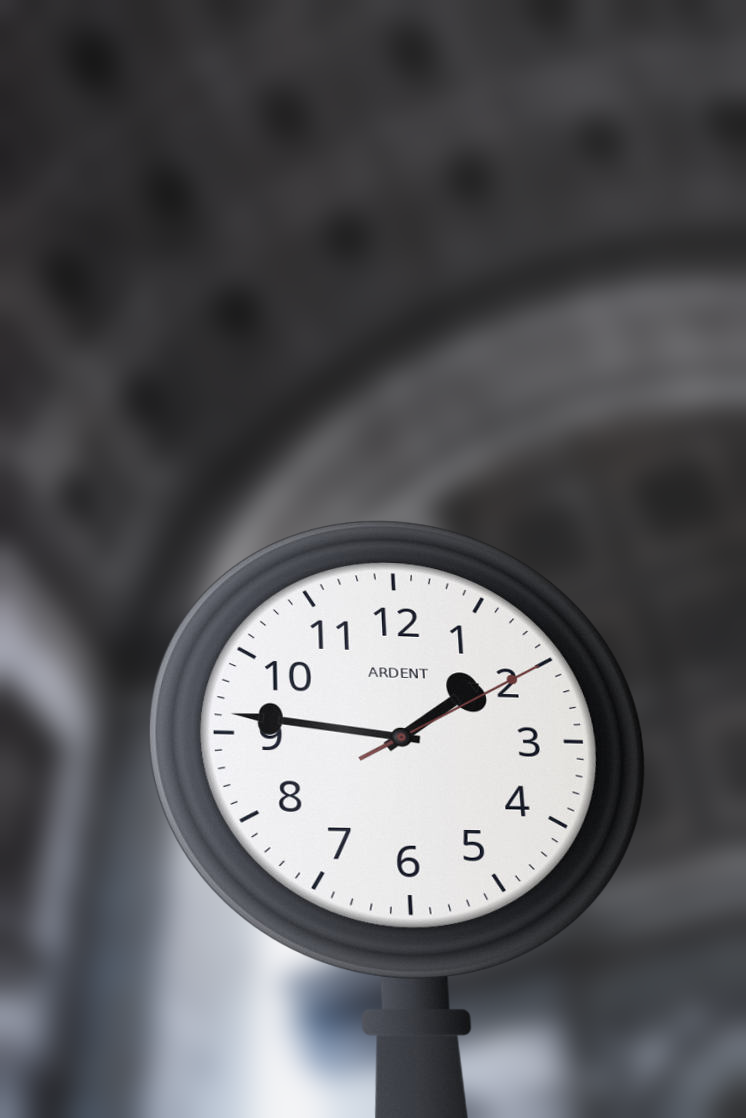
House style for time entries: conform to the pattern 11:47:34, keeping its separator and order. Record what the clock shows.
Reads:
1:46:10
